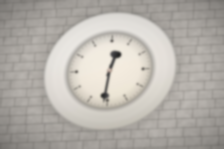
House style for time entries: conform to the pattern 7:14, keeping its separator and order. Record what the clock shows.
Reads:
12:31
